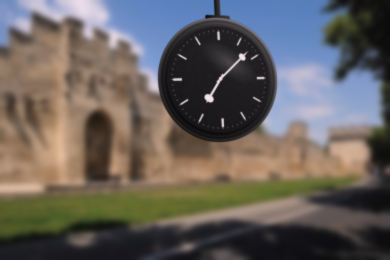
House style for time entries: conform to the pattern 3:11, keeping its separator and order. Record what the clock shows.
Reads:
7:08
